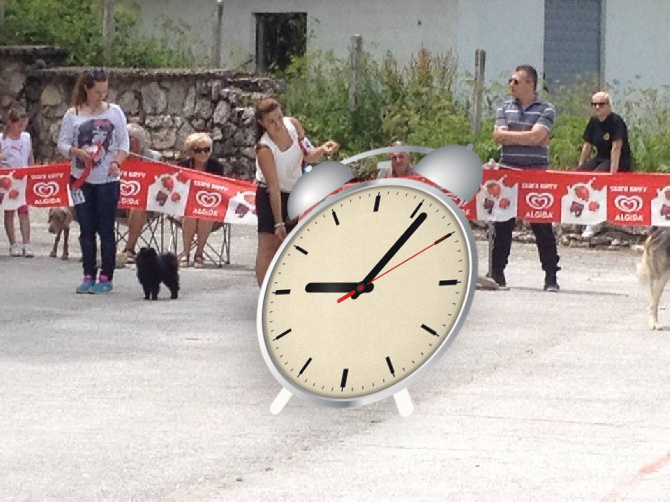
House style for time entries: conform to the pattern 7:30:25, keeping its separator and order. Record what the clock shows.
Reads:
9:06:10
